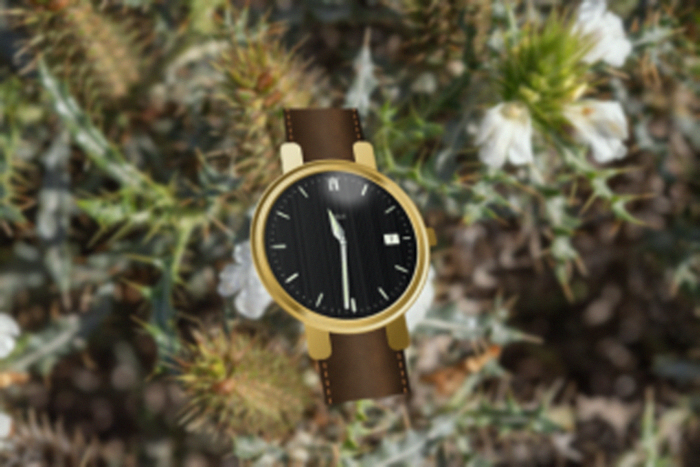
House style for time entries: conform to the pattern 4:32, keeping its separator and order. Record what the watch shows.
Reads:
11:31
